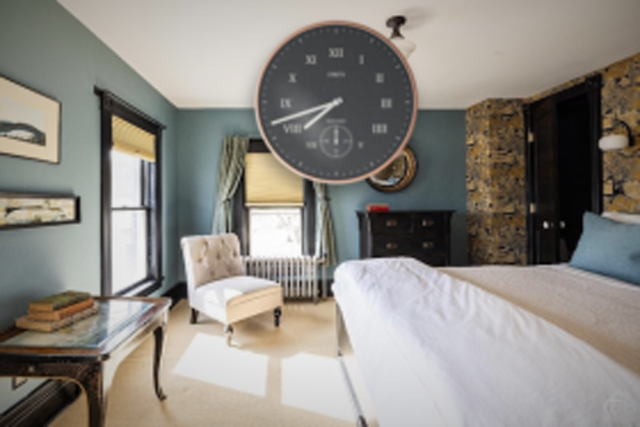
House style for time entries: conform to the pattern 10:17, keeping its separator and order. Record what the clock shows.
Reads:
7:42
